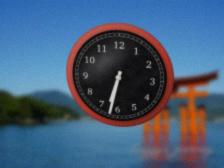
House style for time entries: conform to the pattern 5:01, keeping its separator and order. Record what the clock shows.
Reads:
6:32
